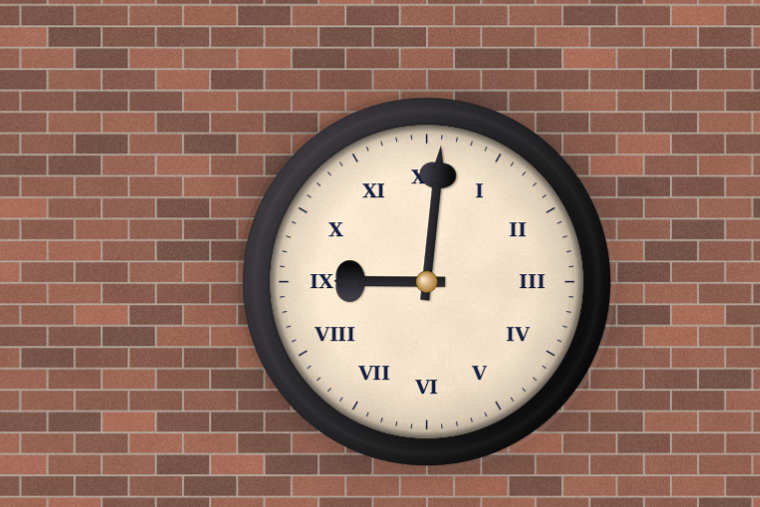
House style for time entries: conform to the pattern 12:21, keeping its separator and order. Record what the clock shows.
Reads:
9:01
